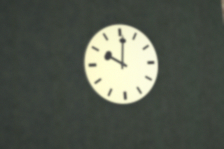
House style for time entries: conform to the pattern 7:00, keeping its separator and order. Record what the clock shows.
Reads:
10:01
